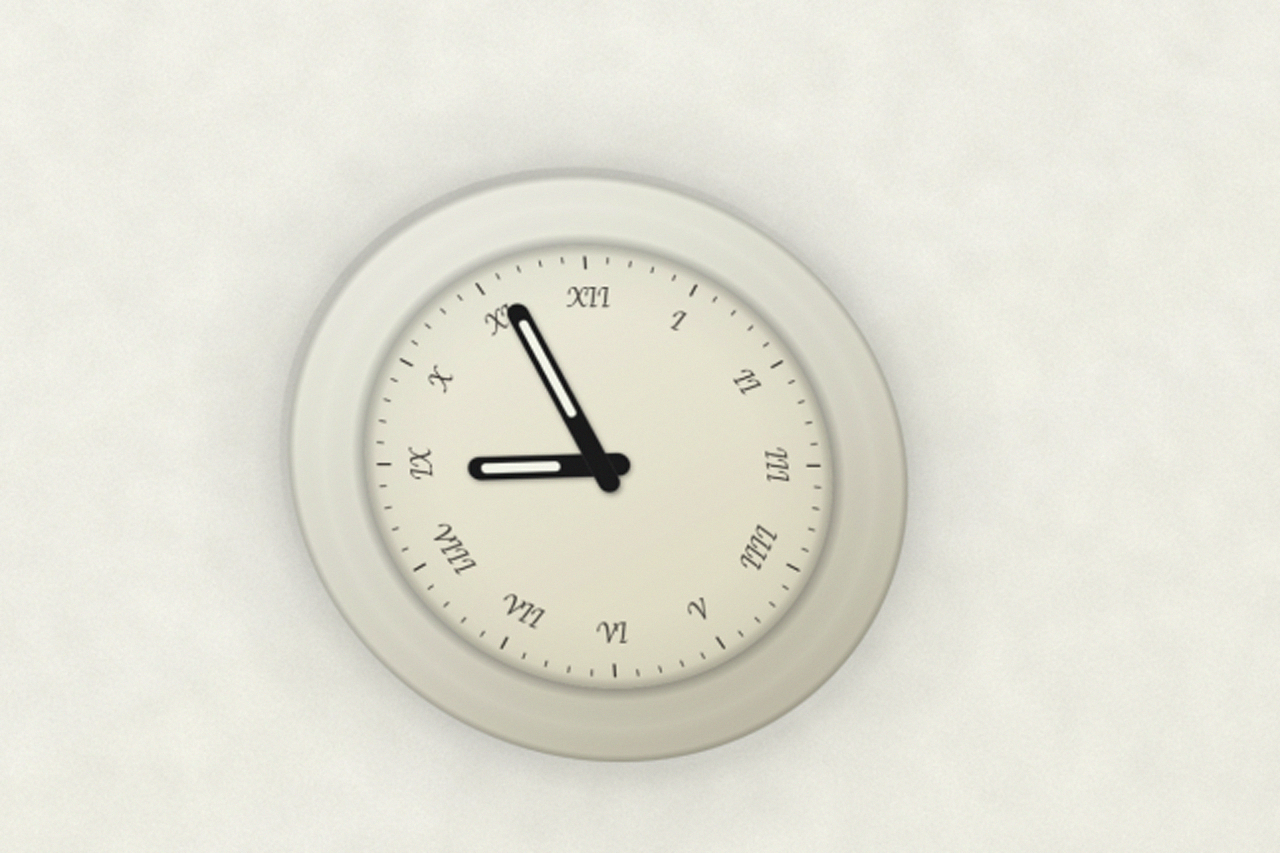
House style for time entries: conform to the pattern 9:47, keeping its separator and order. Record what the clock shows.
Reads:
8:56
